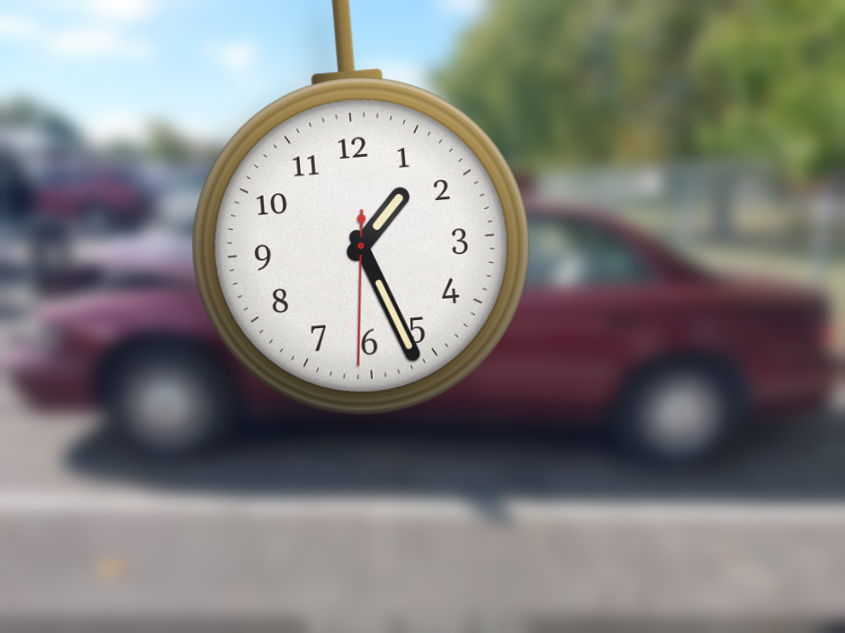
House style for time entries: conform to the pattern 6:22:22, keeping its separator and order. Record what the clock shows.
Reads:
1:26:31
